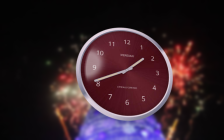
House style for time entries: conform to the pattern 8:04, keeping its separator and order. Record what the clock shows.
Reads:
1:41
